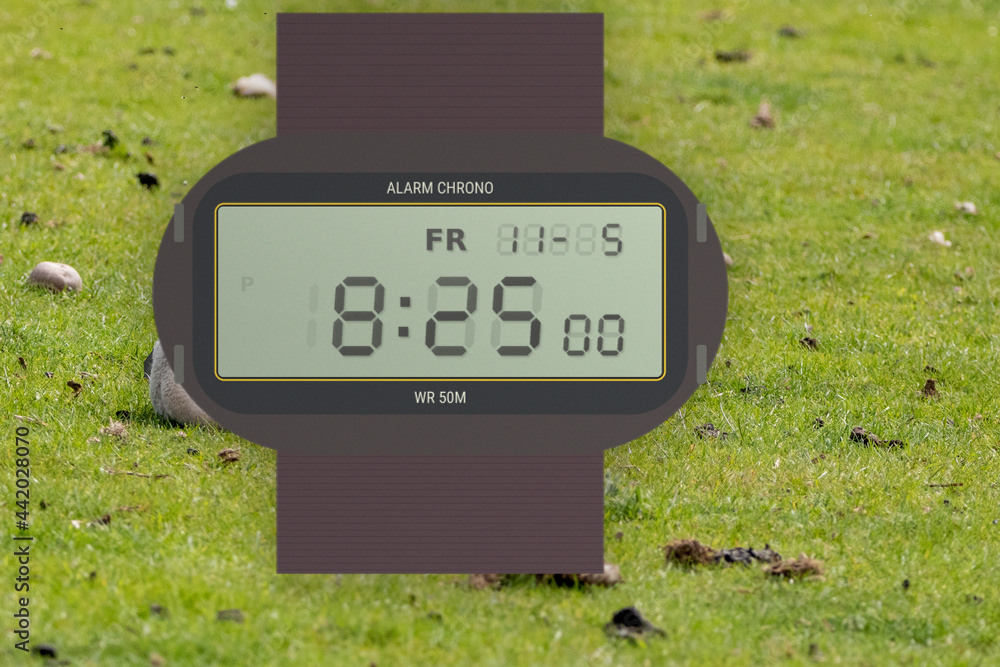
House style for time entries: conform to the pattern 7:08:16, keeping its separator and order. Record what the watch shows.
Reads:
8:25:00
